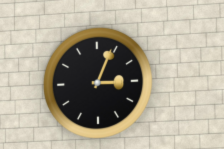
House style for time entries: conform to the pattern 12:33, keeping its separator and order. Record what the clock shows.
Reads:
3:04
